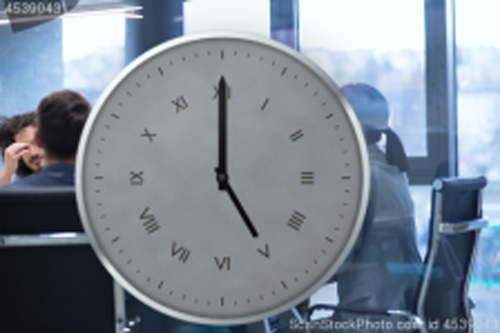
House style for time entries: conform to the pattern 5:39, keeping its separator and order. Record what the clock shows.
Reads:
5:00
